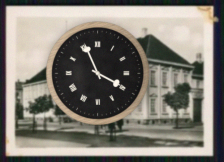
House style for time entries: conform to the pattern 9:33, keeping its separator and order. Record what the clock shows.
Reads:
3:56
